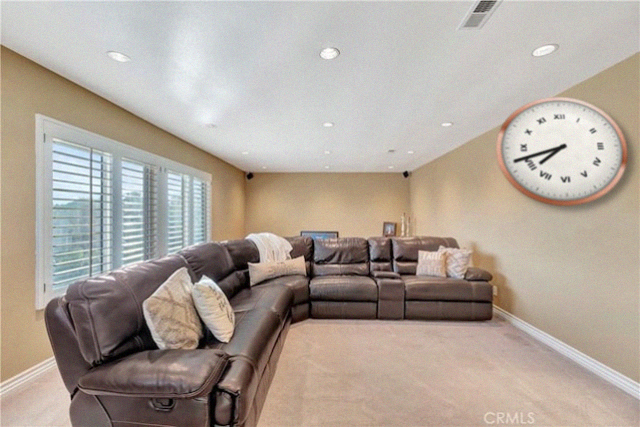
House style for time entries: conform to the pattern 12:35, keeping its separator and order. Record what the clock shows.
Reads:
7:42
